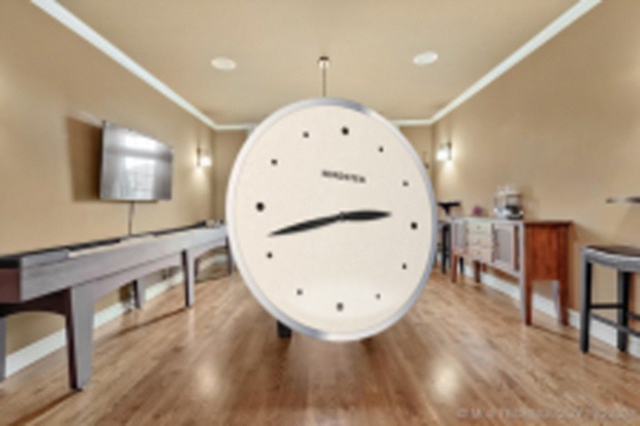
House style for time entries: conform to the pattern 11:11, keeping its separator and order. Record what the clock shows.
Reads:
2:42
